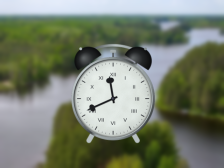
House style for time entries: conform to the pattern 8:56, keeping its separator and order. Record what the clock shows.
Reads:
11:41
